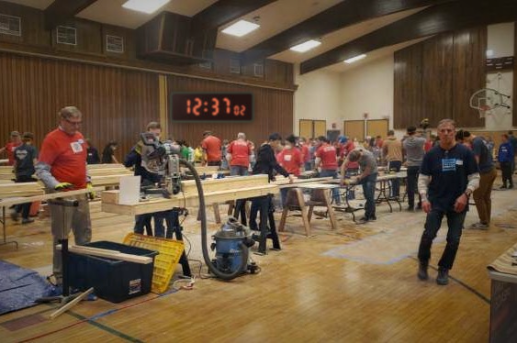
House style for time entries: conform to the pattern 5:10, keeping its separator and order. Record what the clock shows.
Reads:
12:37
